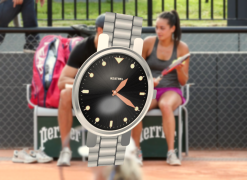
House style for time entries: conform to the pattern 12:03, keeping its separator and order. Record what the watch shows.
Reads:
1:20
